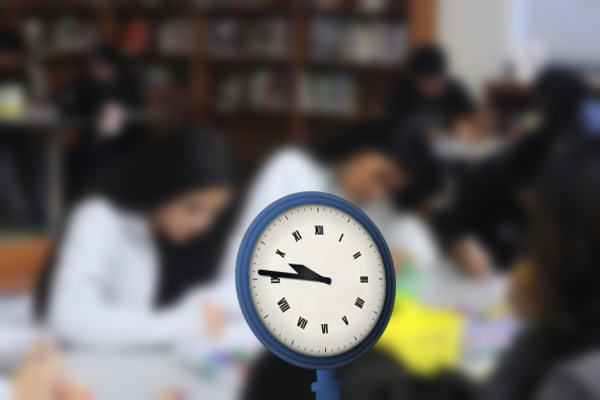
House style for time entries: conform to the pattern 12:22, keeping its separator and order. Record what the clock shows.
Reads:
9:46
